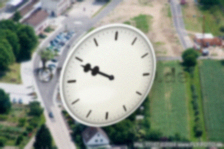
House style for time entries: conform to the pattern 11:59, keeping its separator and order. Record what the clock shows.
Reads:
9:49
